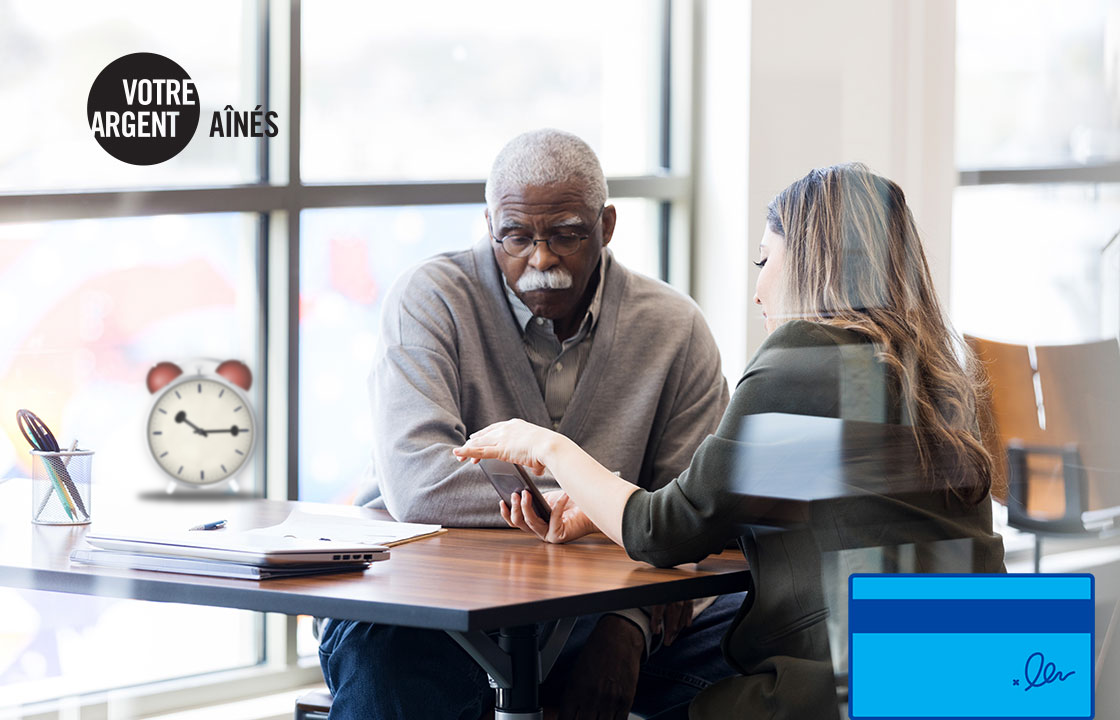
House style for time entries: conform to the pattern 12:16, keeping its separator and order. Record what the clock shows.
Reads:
10:15
